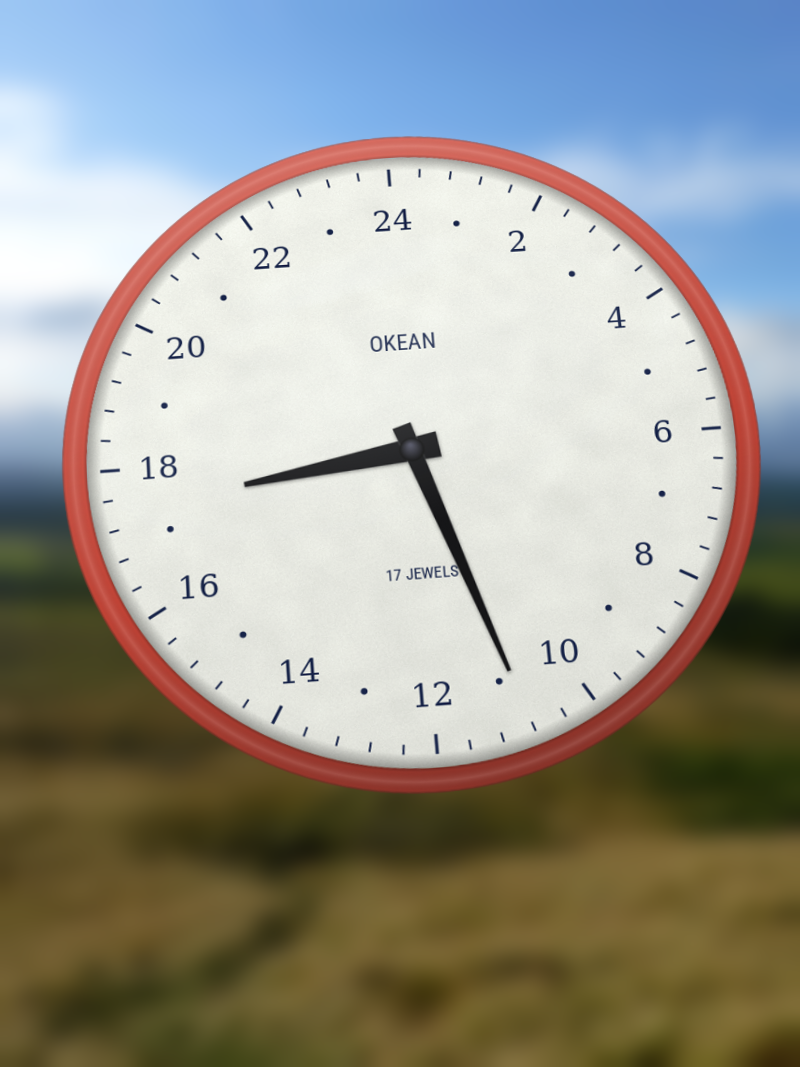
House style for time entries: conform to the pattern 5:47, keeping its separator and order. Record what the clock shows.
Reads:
17:27
